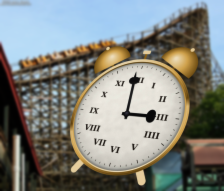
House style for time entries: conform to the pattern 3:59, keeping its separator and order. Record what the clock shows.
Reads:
2:59
